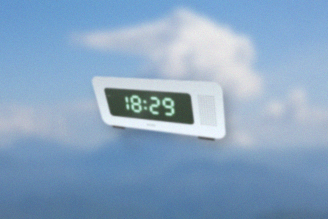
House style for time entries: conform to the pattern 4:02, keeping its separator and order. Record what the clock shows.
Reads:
18:29
